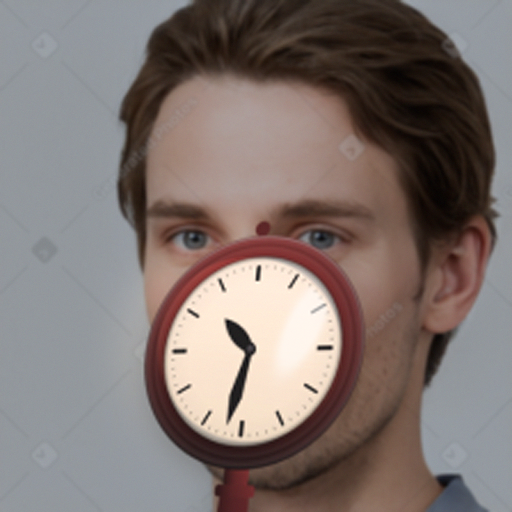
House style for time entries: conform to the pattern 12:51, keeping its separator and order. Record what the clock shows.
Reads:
10:32
